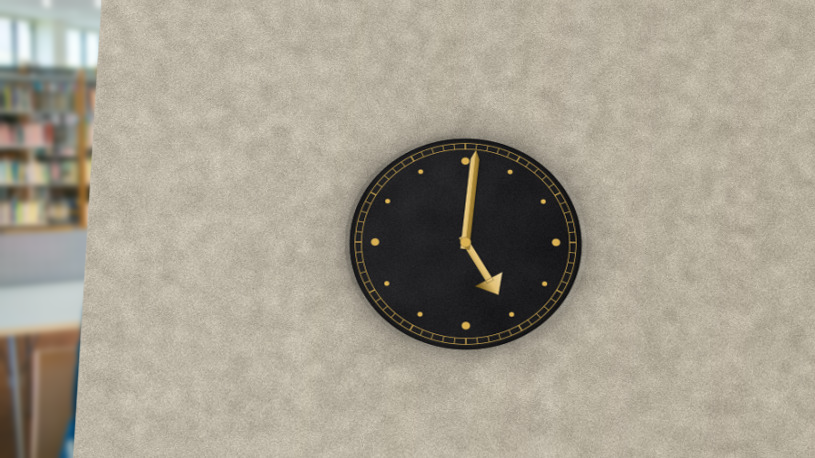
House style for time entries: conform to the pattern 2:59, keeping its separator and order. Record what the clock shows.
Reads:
5:01
